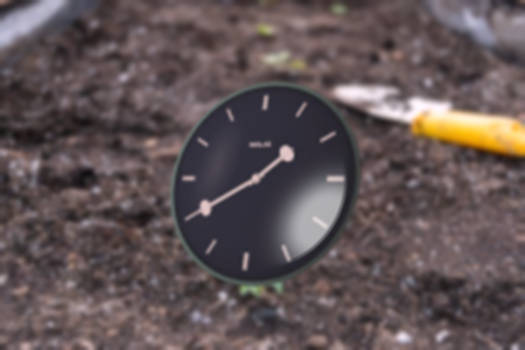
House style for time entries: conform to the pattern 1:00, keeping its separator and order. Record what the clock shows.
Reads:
1:40
